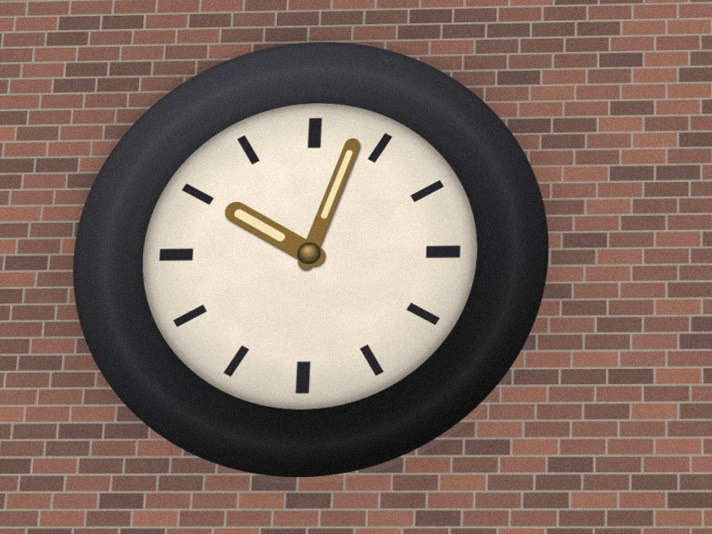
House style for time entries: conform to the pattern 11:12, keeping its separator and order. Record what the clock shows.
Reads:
10:03
